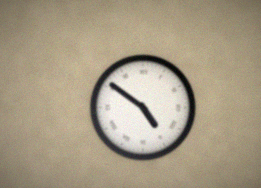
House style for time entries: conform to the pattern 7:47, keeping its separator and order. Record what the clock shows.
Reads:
4:51
